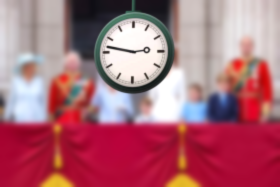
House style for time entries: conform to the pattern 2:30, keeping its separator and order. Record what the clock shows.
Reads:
2:47
